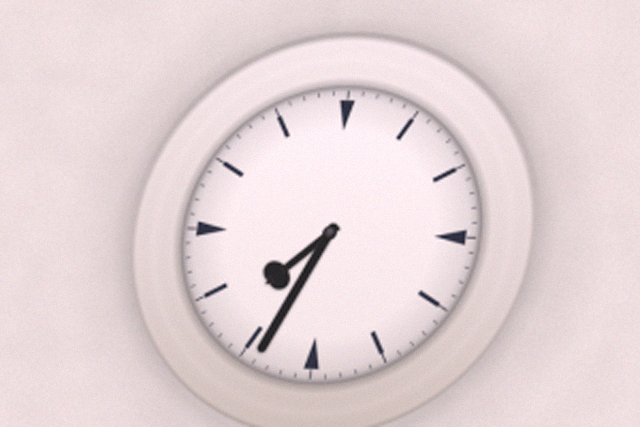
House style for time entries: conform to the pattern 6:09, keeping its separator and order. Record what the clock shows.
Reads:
7:34
